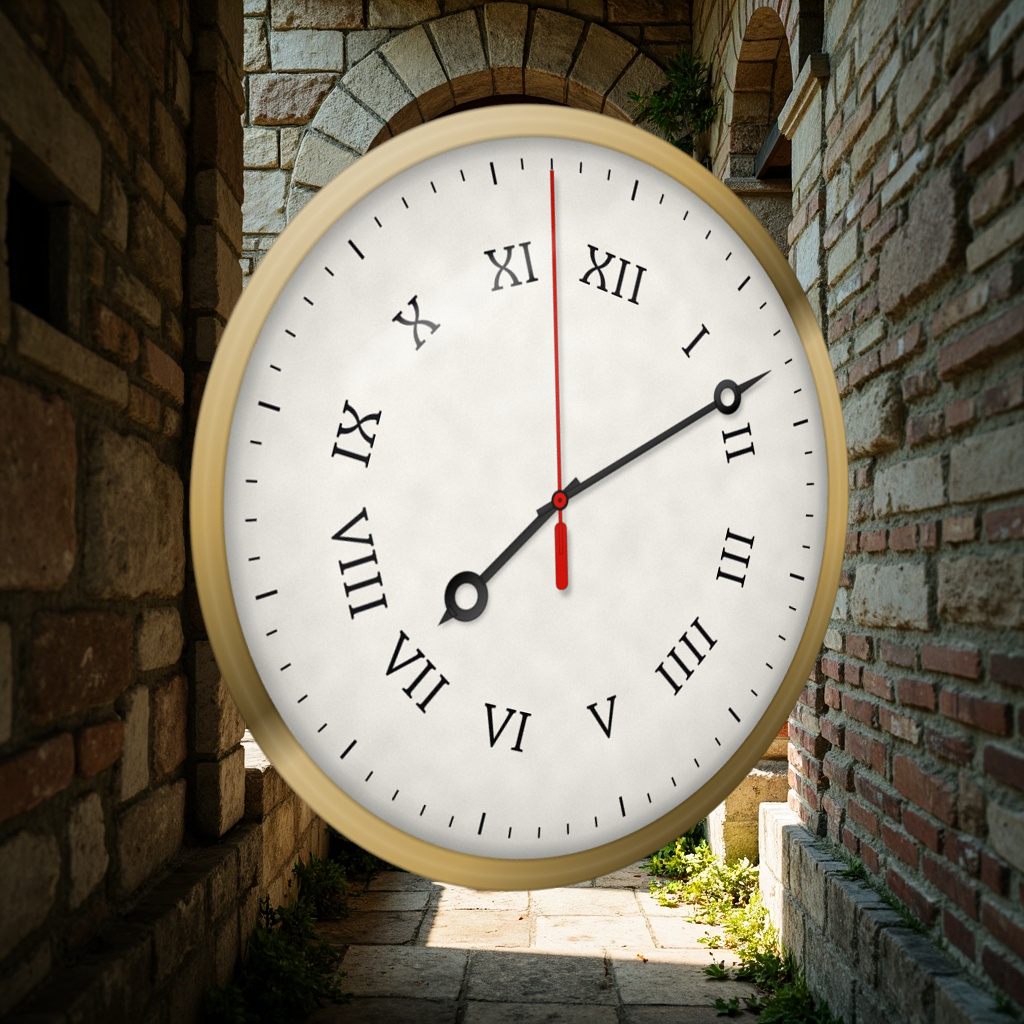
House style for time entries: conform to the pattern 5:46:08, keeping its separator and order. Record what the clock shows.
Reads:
7:07:57
